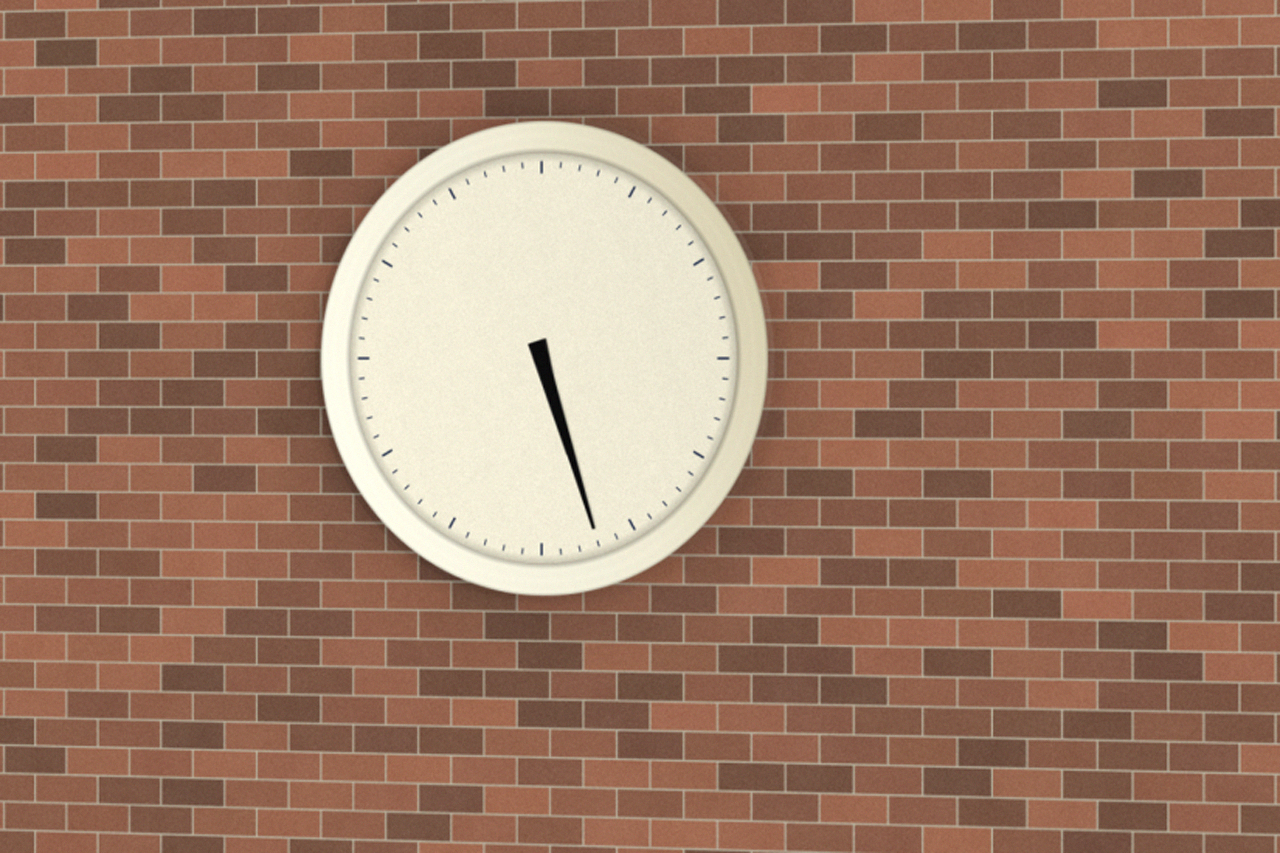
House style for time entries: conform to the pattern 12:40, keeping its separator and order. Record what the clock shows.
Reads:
5:27
